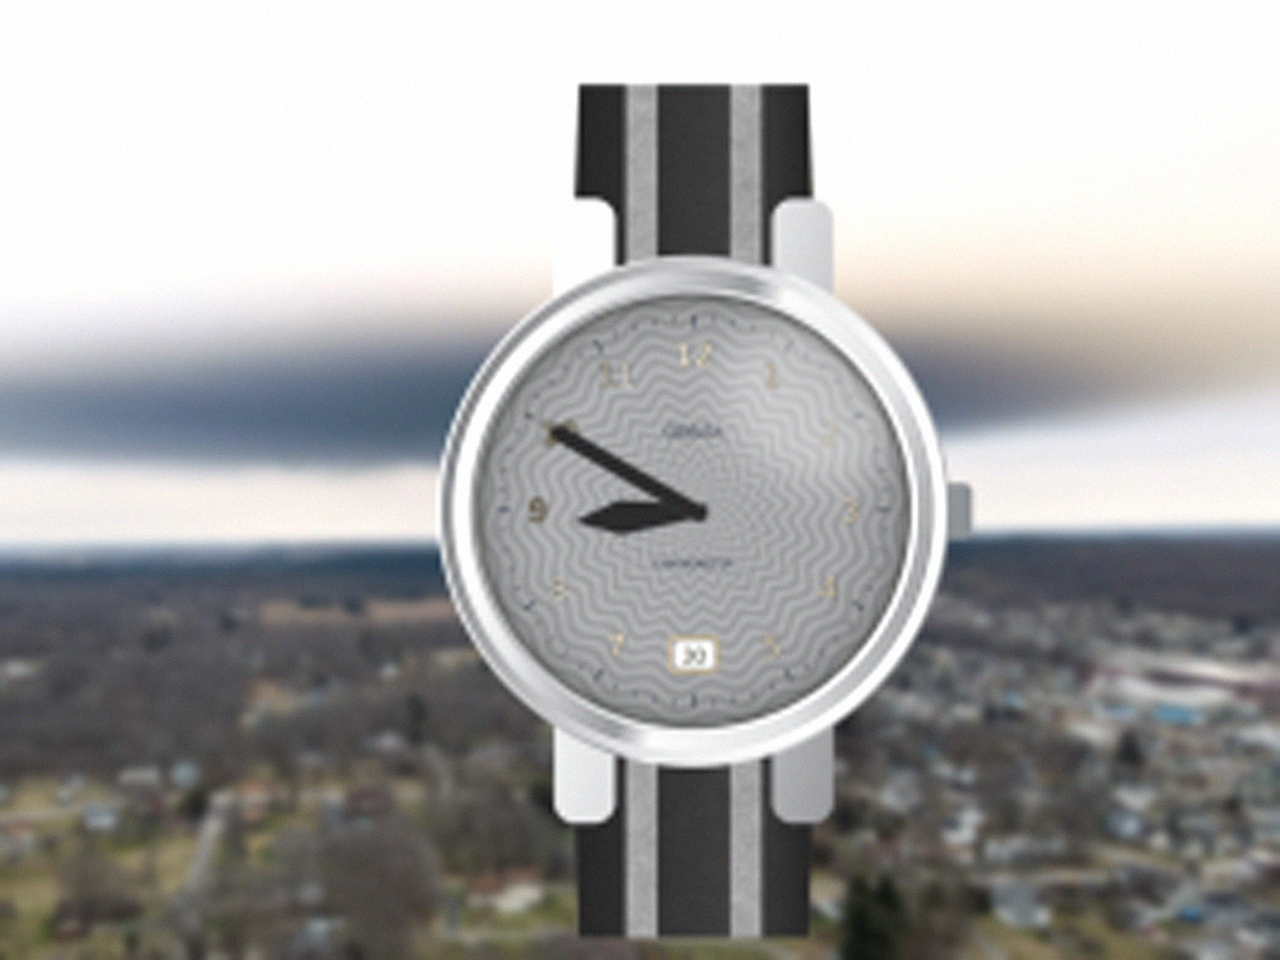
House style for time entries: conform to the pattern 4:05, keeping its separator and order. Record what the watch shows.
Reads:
8:50
